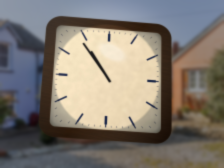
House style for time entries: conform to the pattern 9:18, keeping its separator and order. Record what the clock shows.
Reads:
10:54
